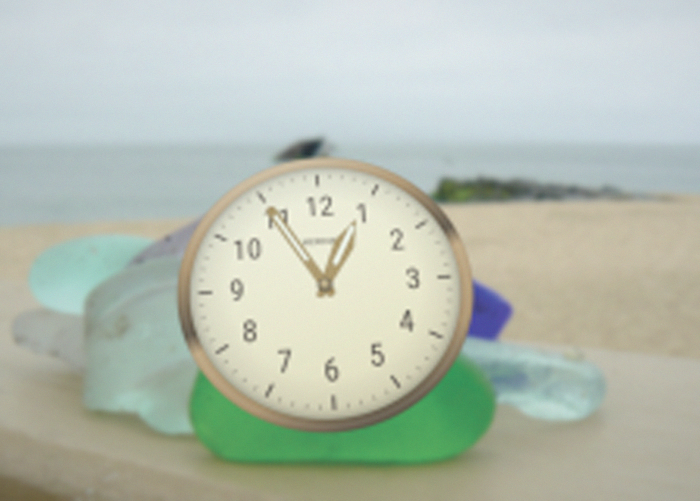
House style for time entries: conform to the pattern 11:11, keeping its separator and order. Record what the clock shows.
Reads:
12:55
